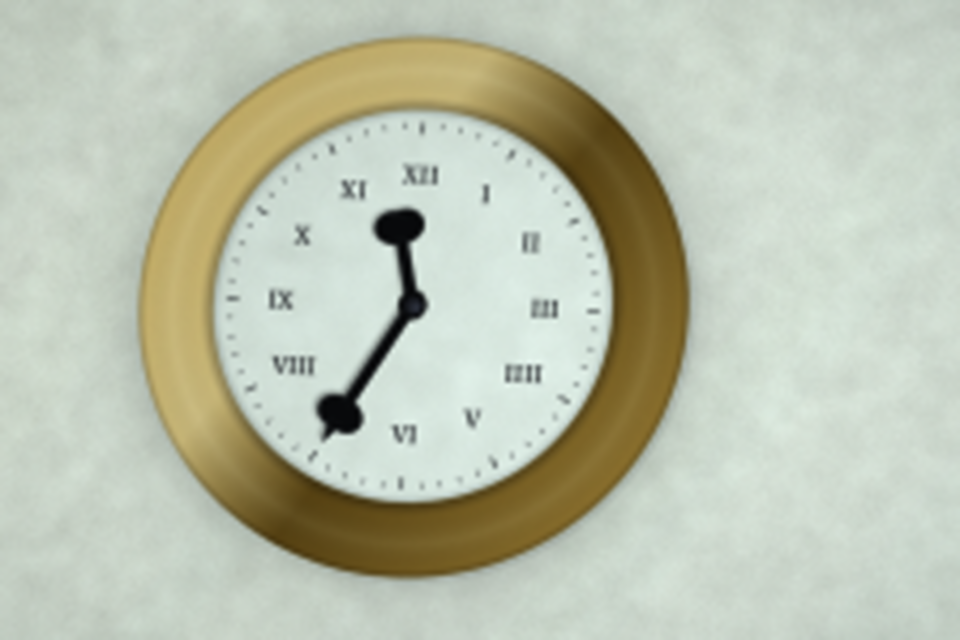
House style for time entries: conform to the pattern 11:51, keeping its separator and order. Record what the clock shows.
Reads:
11:35
